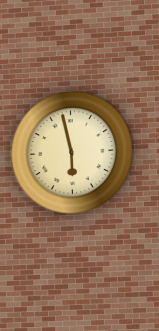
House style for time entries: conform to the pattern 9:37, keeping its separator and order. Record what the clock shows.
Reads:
5:58
